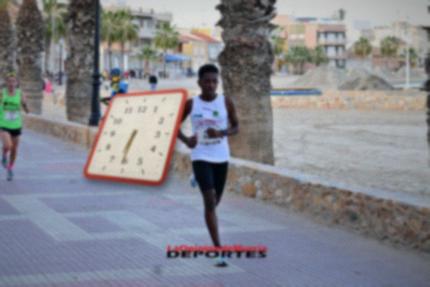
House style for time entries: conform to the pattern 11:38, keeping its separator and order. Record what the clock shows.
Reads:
6:31
